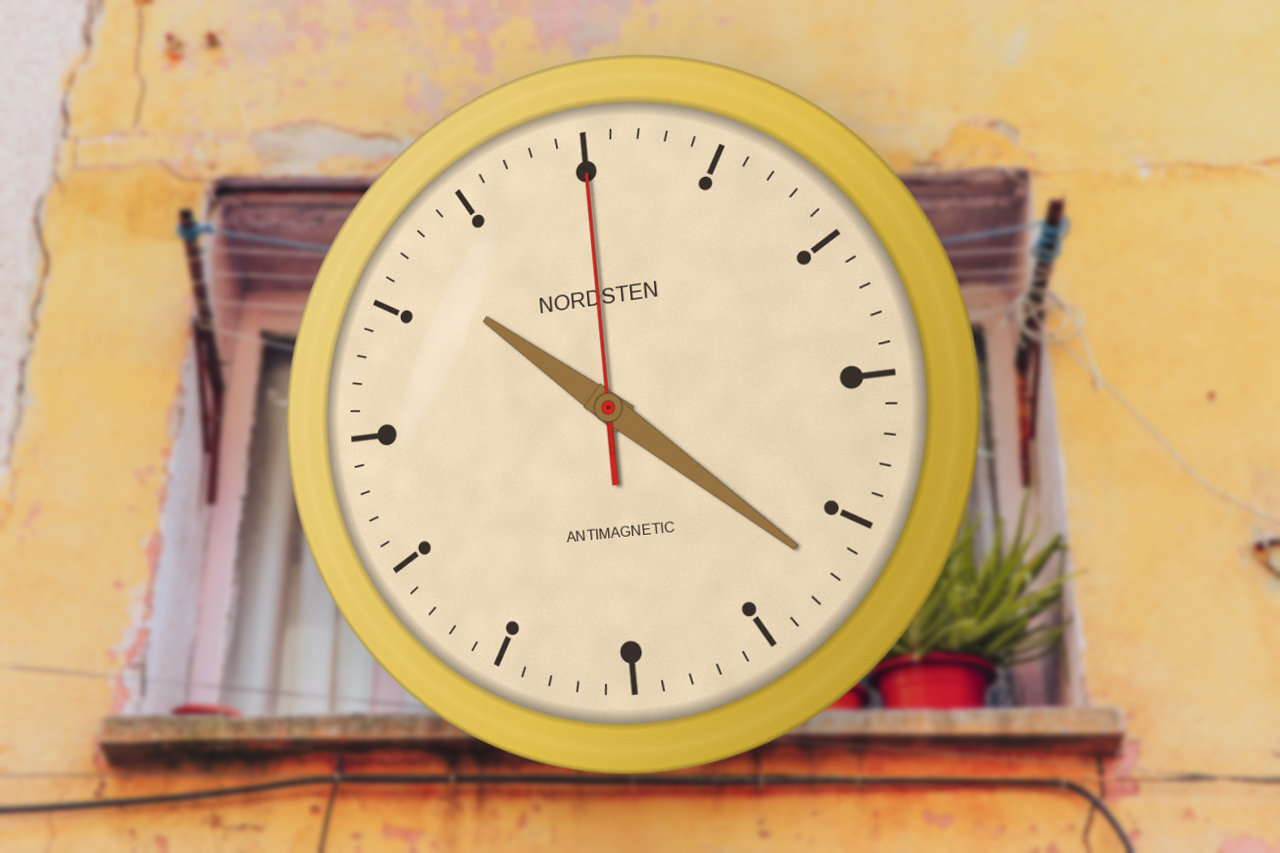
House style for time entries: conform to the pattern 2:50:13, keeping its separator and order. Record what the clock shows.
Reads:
10:22:00
